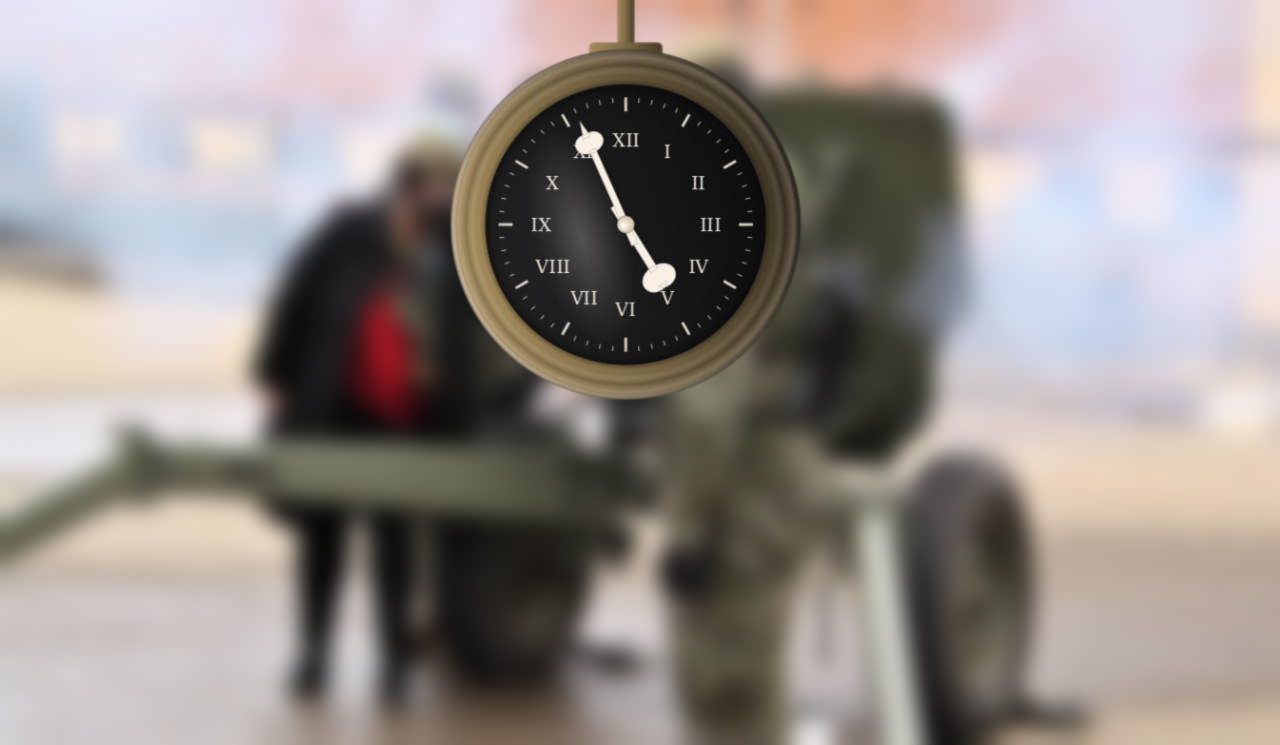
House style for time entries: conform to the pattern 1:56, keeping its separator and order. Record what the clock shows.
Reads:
4:56
